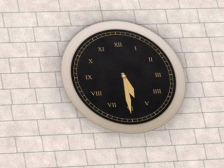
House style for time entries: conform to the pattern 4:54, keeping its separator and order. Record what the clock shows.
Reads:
5:30
